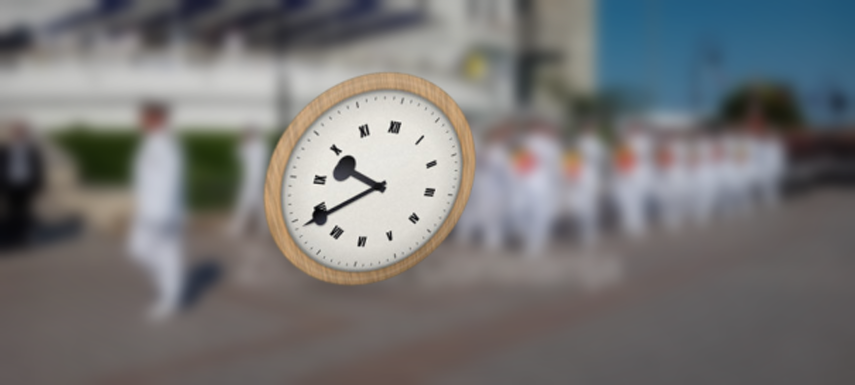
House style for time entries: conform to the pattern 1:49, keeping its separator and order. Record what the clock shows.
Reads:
9:39
